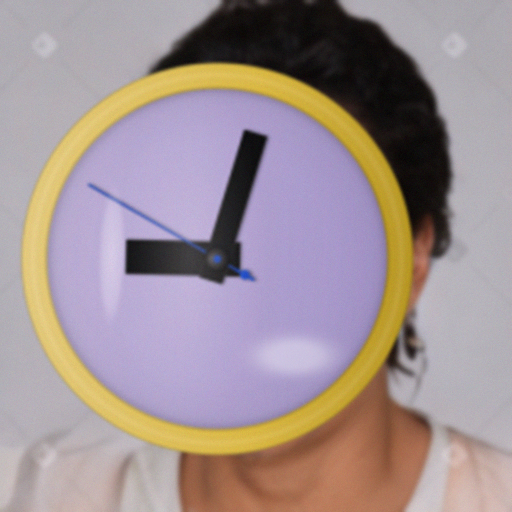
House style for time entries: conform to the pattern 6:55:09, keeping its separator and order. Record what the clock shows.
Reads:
9:02:50
